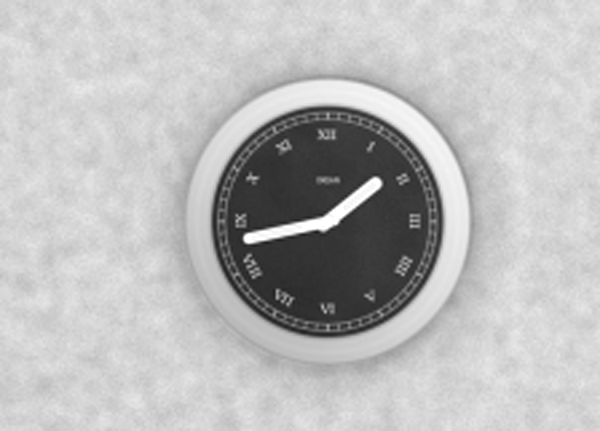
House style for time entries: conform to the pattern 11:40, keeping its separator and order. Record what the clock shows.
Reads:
1:43
